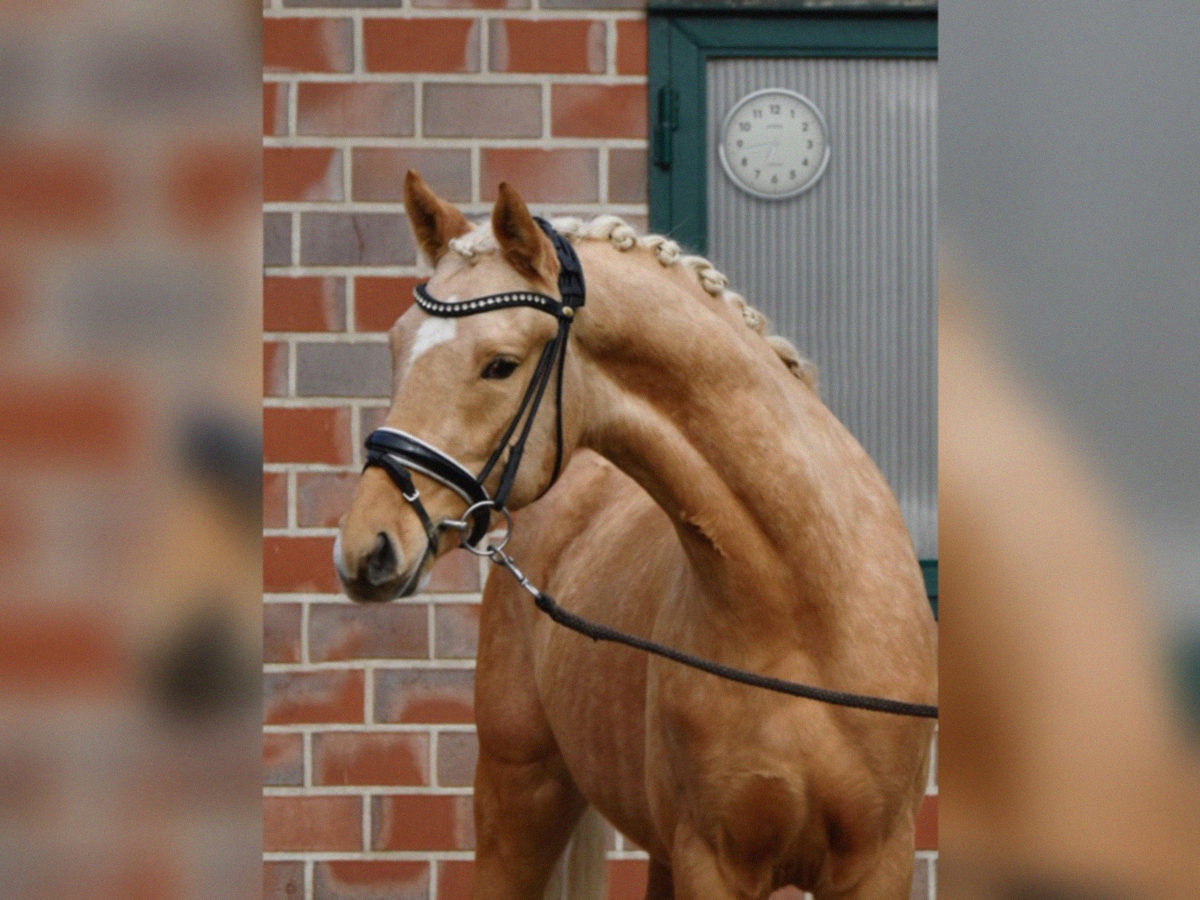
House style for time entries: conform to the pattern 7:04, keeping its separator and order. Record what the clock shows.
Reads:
6:43
